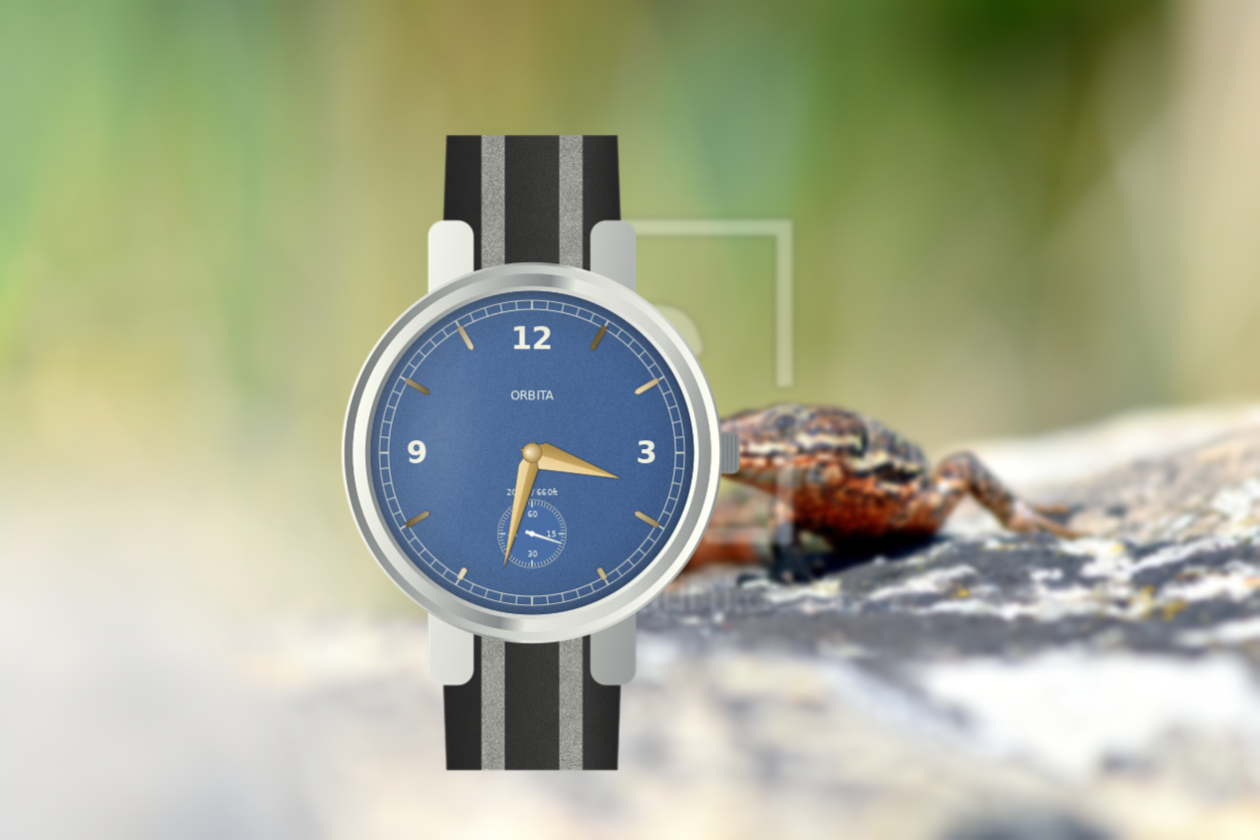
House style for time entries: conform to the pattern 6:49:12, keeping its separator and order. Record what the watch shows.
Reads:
3:32:18
